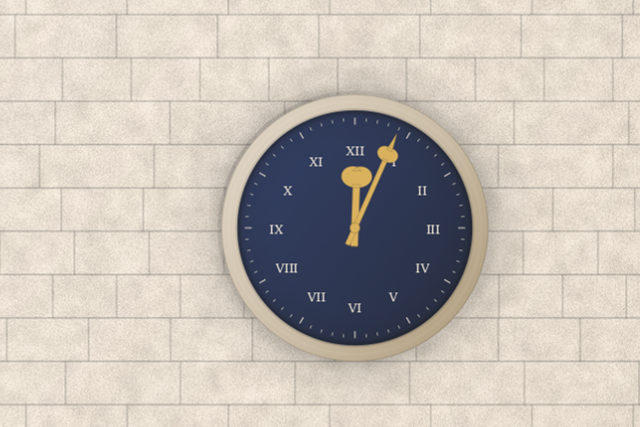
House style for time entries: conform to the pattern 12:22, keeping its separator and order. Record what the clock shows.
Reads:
12:04
